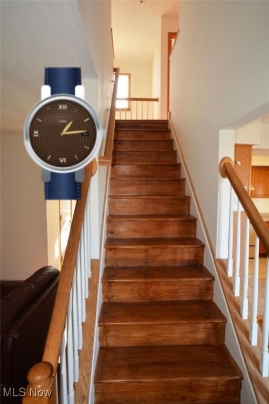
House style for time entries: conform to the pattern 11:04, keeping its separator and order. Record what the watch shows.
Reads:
1:14
